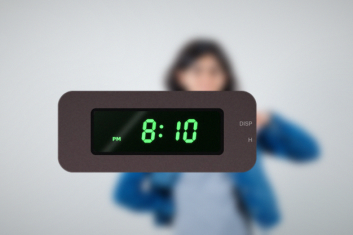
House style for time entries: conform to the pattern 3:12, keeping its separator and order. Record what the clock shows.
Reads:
8:10
